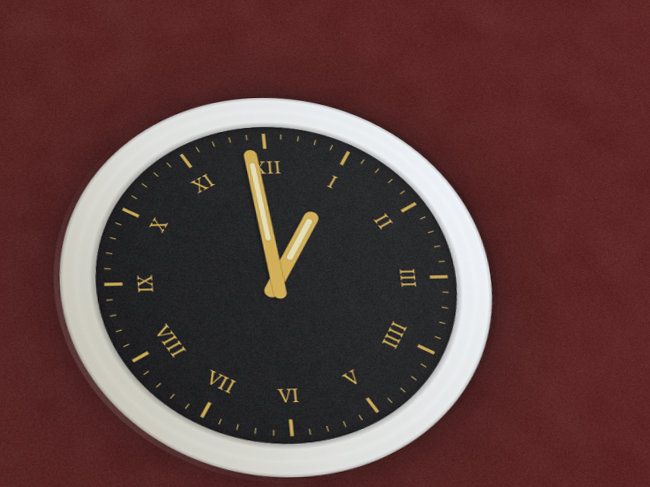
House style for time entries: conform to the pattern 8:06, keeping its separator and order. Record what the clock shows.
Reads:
12:59
